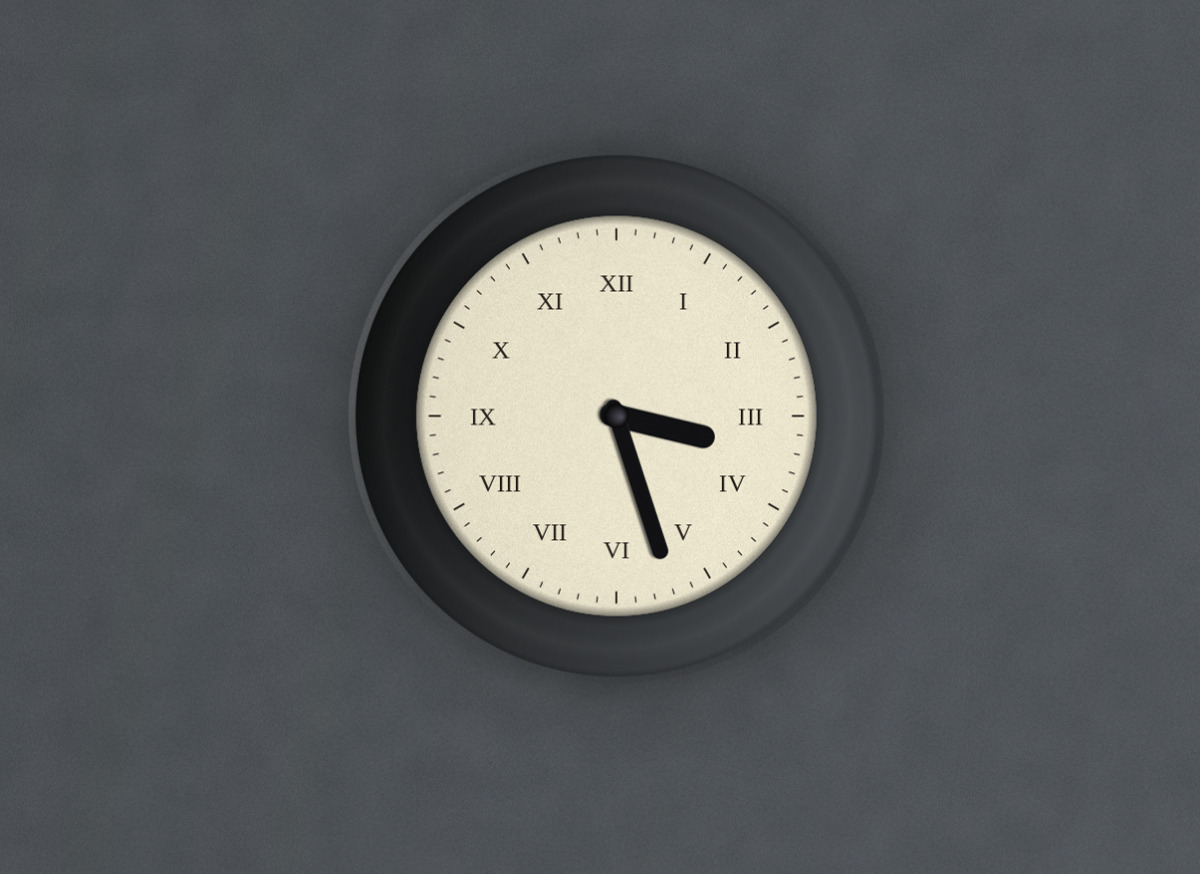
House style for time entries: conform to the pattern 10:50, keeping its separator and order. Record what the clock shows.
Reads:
3:27
